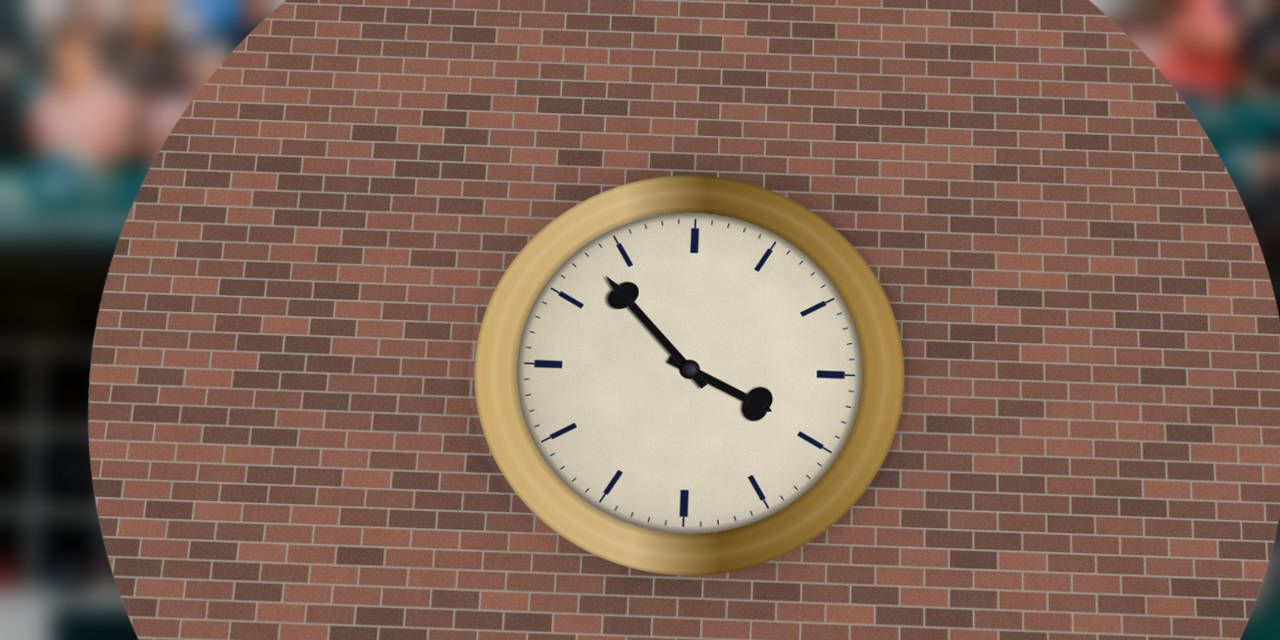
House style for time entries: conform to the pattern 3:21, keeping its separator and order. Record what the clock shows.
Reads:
3:53
